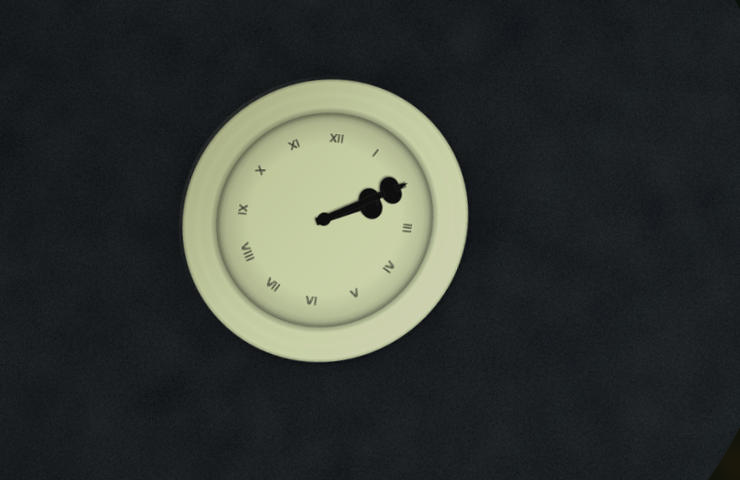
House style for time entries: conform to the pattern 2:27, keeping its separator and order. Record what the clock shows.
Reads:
2:10
